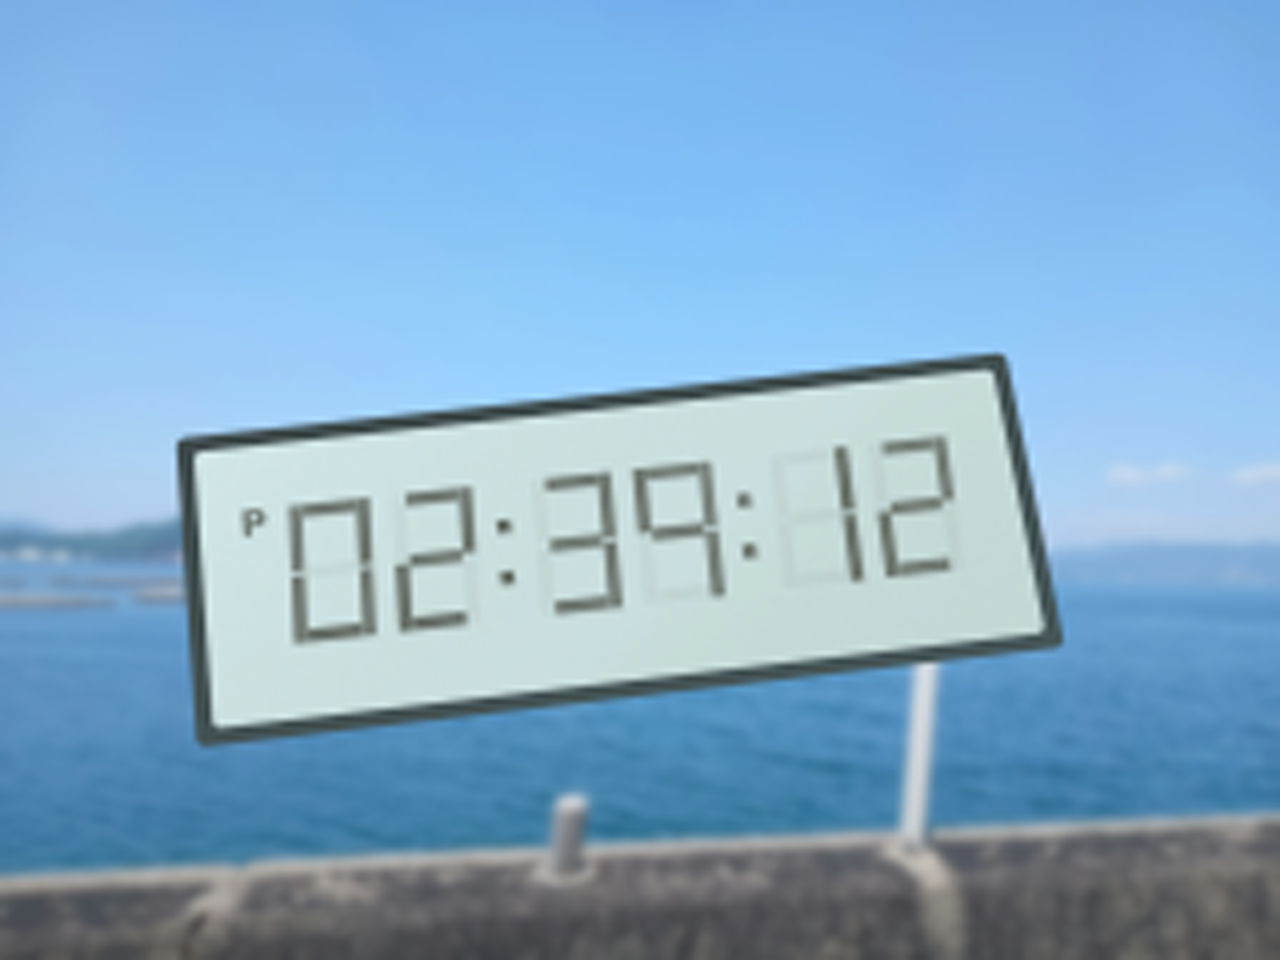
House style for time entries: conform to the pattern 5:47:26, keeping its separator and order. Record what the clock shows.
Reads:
2:39:12
